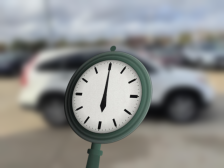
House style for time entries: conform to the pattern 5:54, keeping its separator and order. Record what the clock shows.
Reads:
6:00
